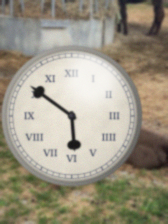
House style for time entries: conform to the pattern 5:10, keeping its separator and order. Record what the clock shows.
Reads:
5:51
